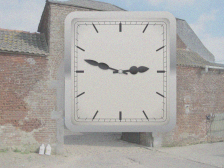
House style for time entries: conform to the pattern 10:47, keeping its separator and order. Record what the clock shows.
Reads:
2:48
